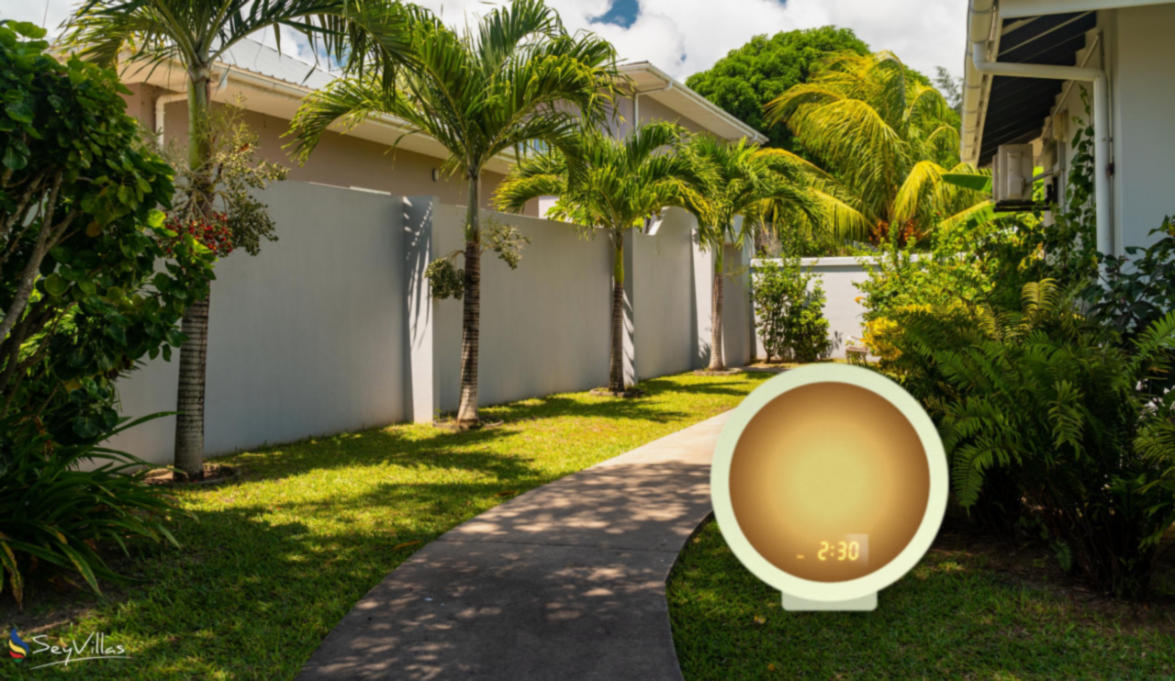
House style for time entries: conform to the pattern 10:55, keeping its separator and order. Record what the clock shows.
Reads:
2:30
